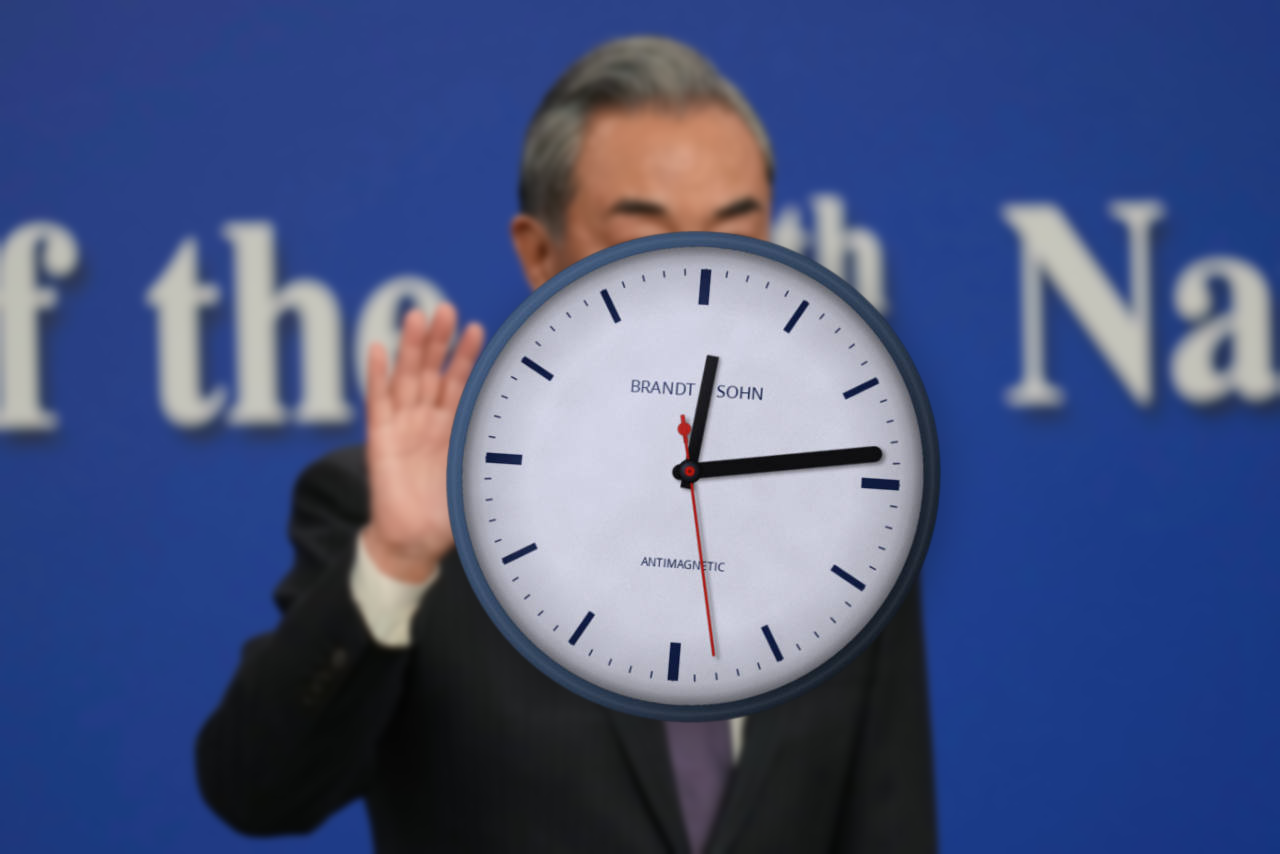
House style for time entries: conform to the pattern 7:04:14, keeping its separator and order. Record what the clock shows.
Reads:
12:13:28
